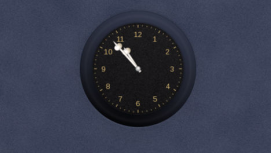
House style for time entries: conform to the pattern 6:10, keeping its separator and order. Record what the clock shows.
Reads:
10:53
